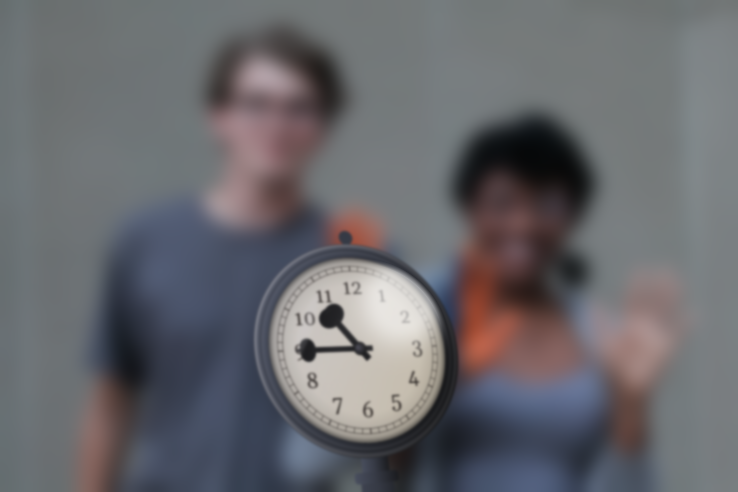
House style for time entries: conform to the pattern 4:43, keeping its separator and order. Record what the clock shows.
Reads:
10:45
